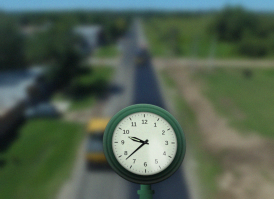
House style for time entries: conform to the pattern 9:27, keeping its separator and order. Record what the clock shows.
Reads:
9:38
